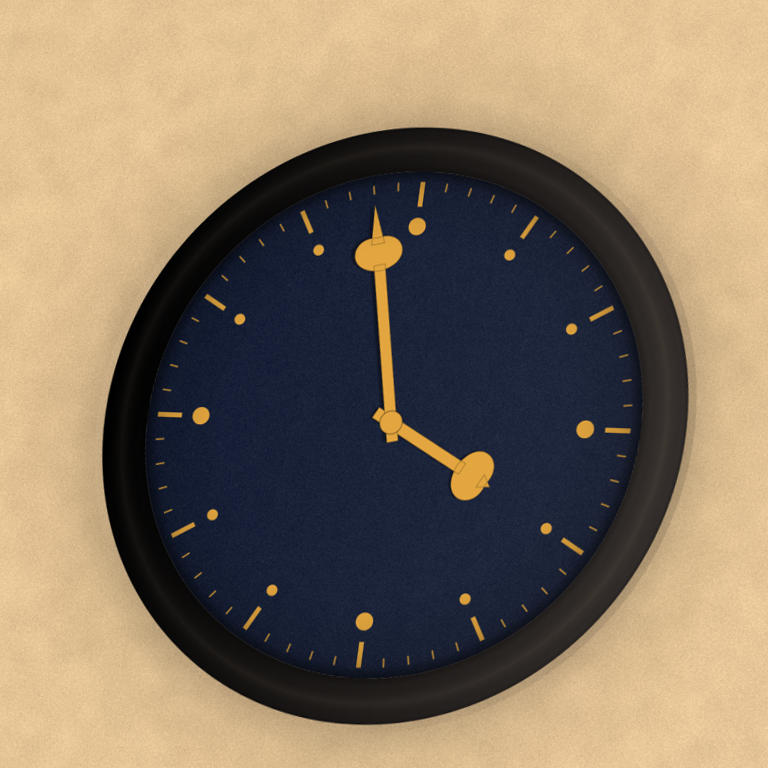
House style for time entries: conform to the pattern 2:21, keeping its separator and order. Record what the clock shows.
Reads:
3:58
